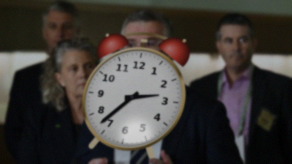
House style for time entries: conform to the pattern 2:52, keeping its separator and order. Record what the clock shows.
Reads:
2:37
